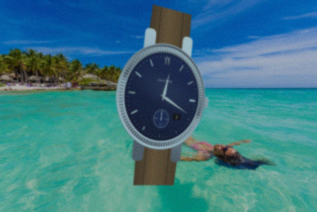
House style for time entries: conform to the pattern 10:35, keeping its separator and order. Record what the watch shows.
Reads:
12:19
